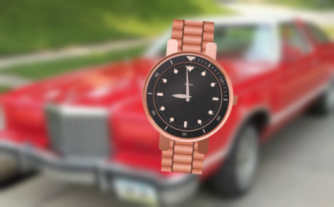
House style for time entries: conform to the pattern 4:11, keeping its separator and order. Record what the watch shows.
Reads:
8:59
